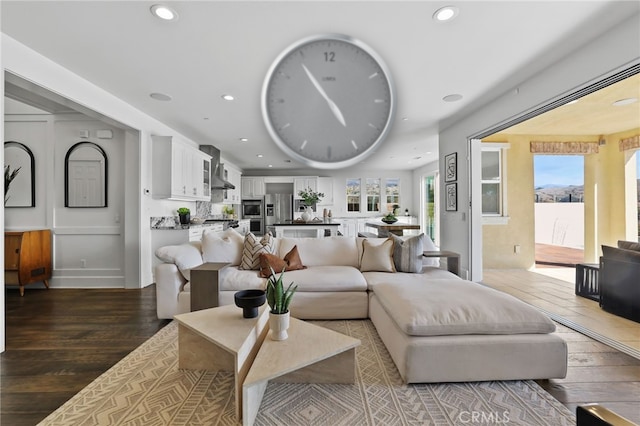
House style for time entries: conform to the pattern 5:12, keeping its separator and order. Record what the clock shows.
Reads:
4:54
